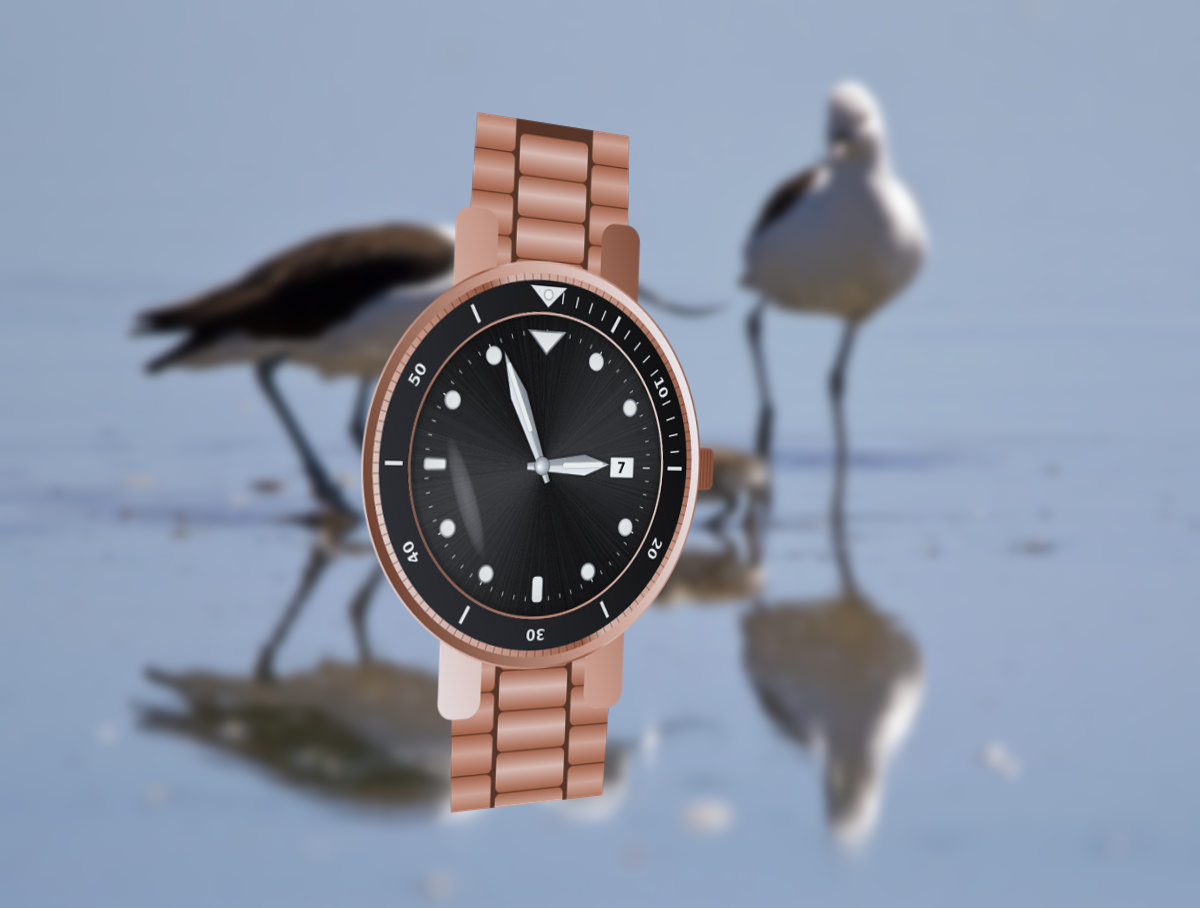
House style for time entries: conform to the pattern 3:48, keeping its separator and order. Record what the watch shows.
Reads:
2:56
